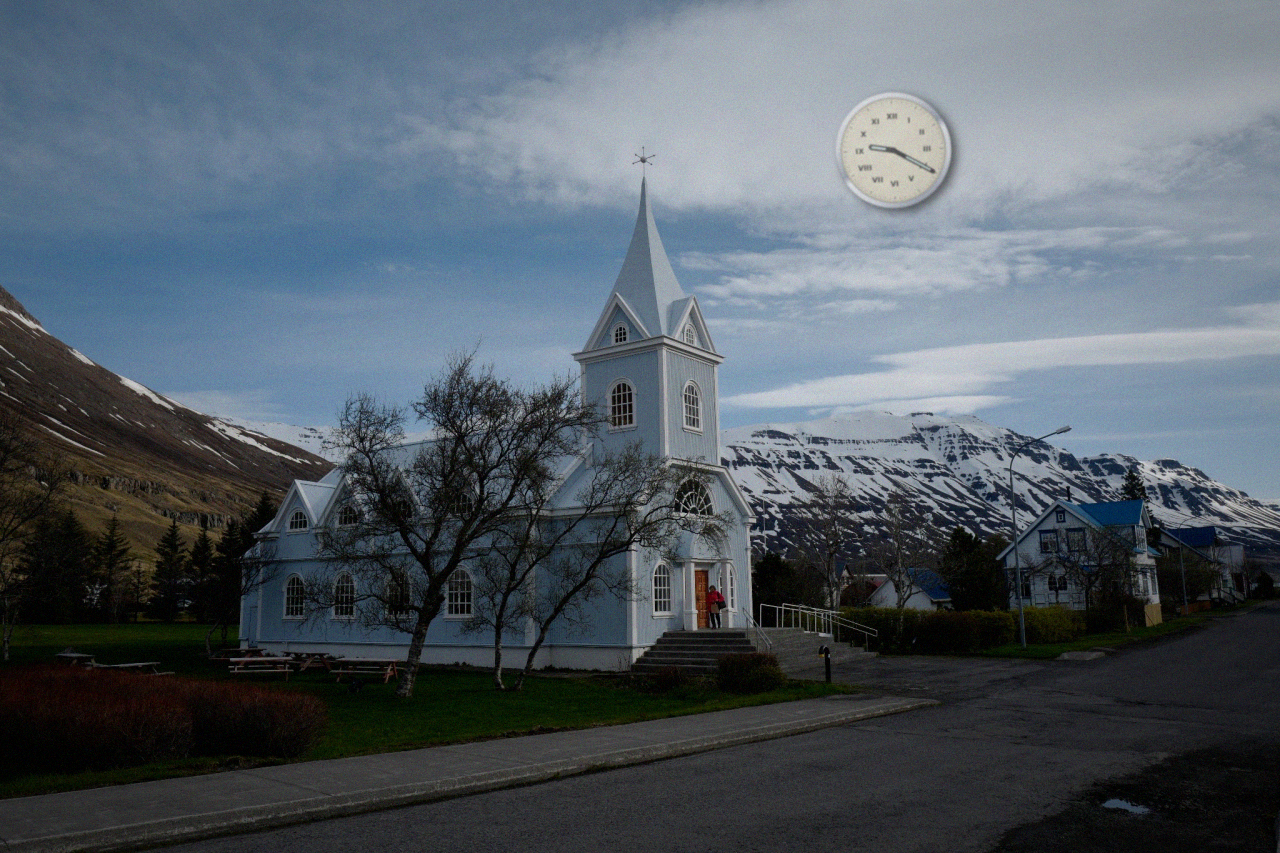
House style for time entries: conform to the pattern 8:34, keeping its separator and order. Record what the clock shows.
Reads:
9:20
